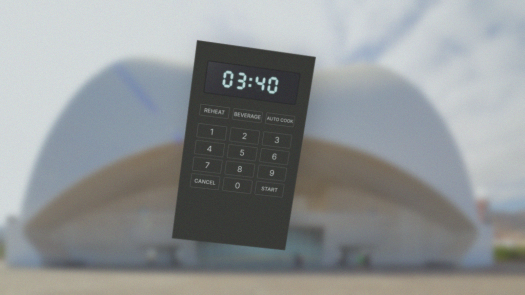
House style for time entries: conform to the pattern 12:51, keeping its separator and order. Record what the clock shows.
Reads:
3:40
